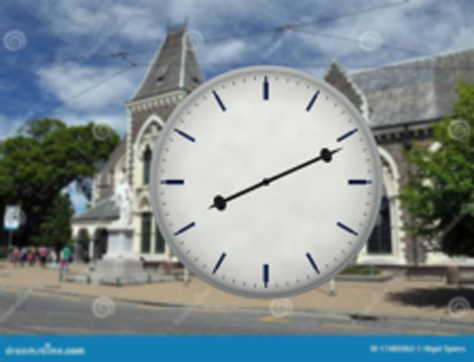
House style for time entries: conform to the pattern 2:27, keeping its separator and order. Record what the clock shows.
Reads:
8:11
